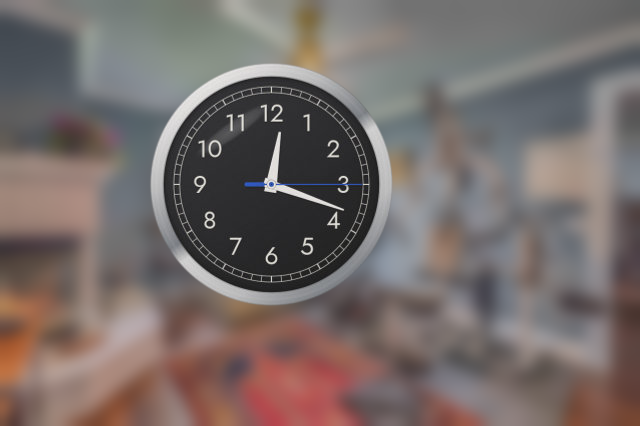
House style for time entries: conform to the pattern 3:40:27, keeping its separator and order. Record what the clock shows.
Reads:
12:18:15
